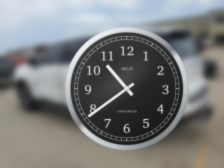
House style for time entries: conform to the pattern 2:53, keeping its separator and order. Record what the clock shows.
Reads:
10:39
